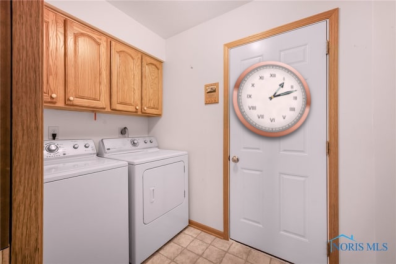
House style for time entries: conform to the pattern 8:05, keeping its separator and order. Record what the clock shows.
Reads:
1:12
